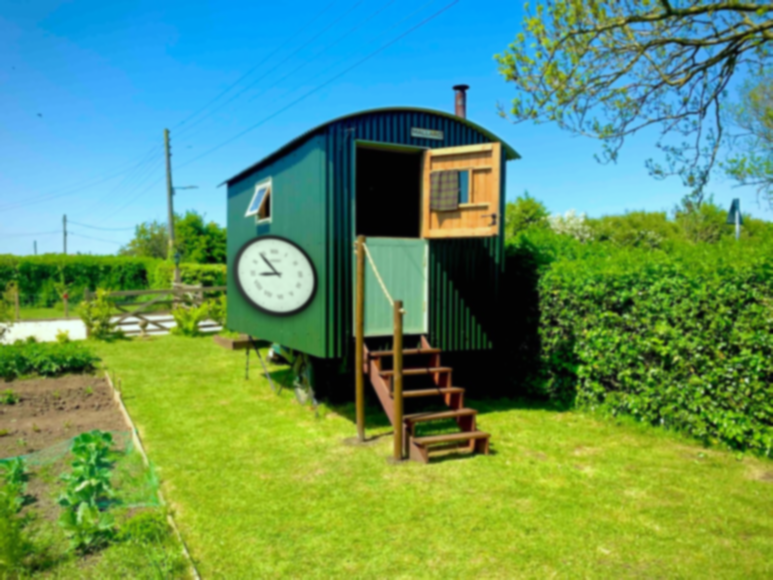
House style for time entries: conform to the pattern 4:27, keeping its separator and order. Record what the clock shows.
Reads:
8:54
